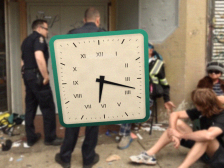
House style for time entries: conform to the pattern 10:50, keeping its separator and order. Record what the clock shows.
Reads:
6:18
